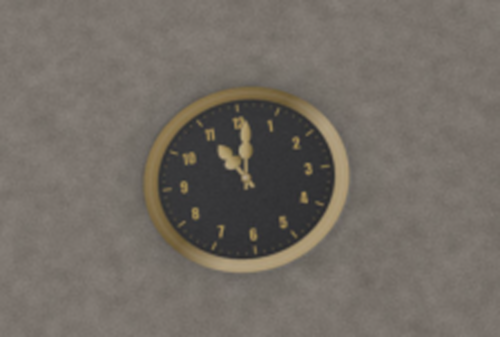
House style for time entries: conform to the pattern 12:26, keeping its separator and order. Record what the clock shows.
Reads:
11:01
